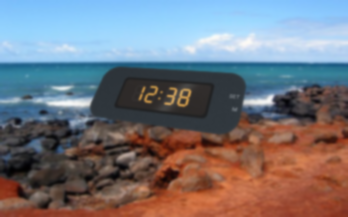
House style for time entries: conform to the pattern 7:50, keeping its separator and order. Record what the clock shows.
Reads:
12:38
